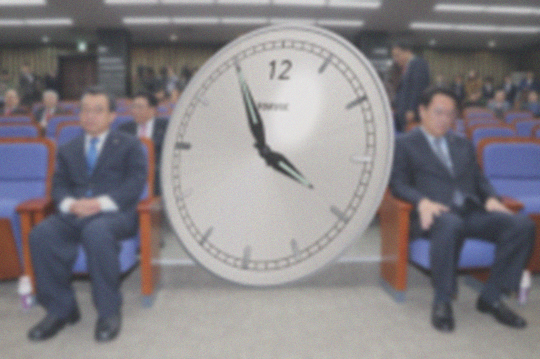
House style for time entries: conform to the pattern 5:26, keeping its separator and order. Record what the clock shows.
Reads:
3:55
